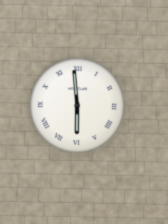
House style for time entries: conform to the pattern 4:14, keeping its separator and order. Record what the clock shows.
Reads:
5:59
